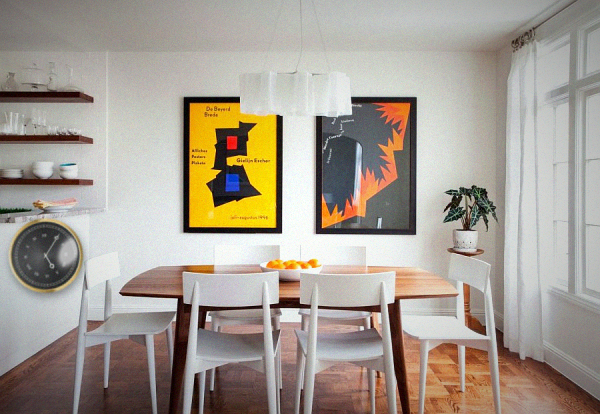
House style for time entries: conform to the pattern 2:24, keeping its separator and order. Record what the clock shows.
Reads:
5:06
